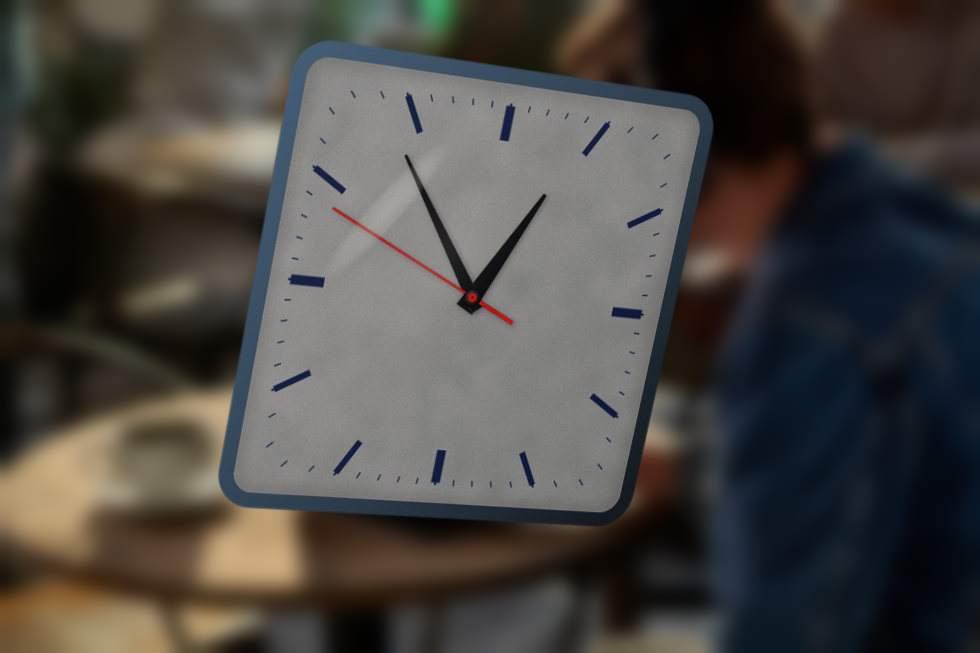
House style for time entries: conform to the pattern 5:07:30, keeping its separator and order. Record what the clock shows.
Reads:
12:53:49
